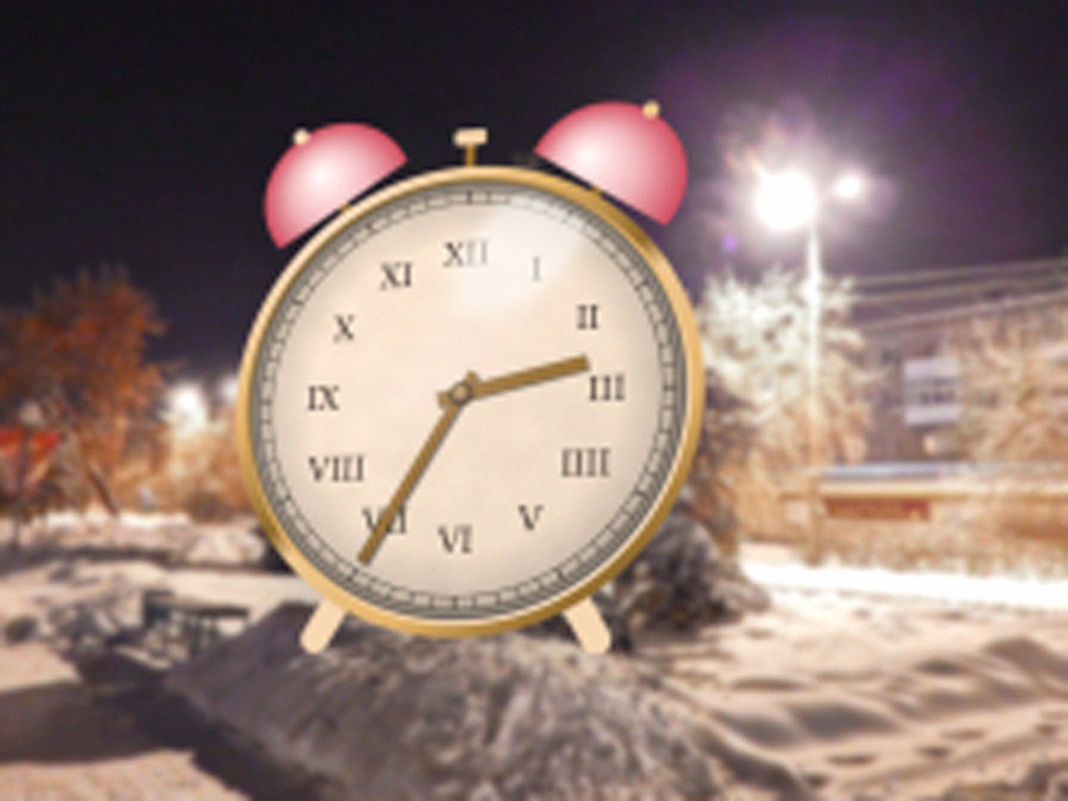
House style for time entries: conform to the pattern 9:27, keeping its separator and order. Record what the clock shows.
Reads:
2:35
